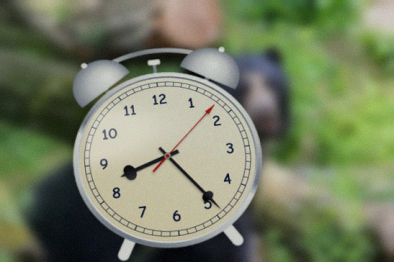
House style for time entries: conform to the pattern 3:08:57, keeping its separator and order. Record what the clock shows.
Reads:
8:24:08
